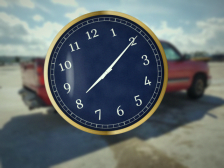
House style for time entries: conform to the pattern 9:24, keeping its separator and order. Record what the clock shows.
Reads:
8:10
